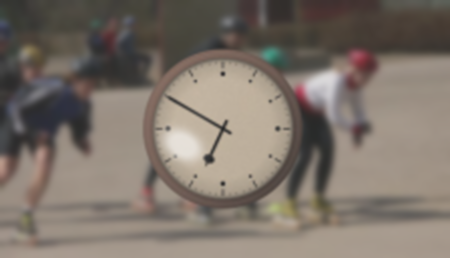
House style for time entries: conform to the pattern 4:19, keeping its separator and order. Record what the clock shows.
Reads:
6:50
